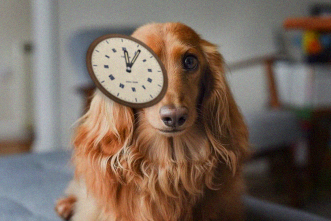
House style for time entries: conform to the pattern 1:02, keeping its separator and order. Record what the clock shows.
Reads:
12:06
